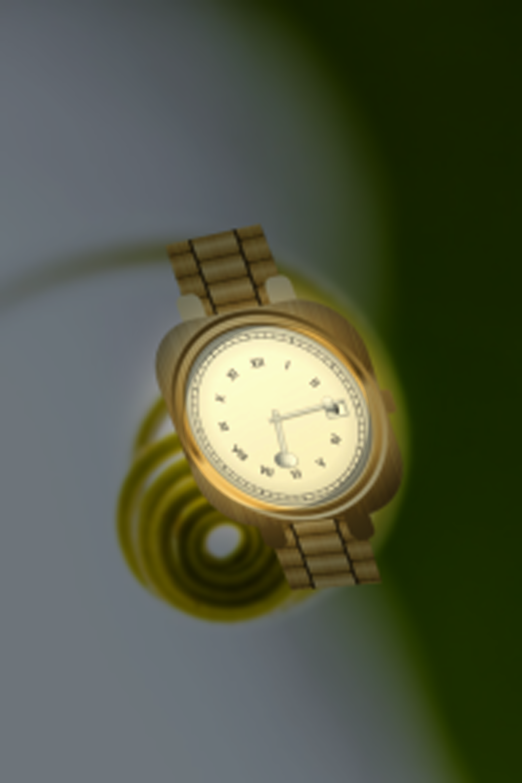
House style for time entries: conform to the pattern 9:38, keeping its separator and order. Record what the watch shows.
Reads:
6:14
